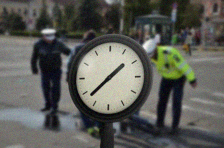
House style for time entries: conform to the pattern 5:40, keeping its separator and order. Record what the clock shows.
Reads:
1:38
